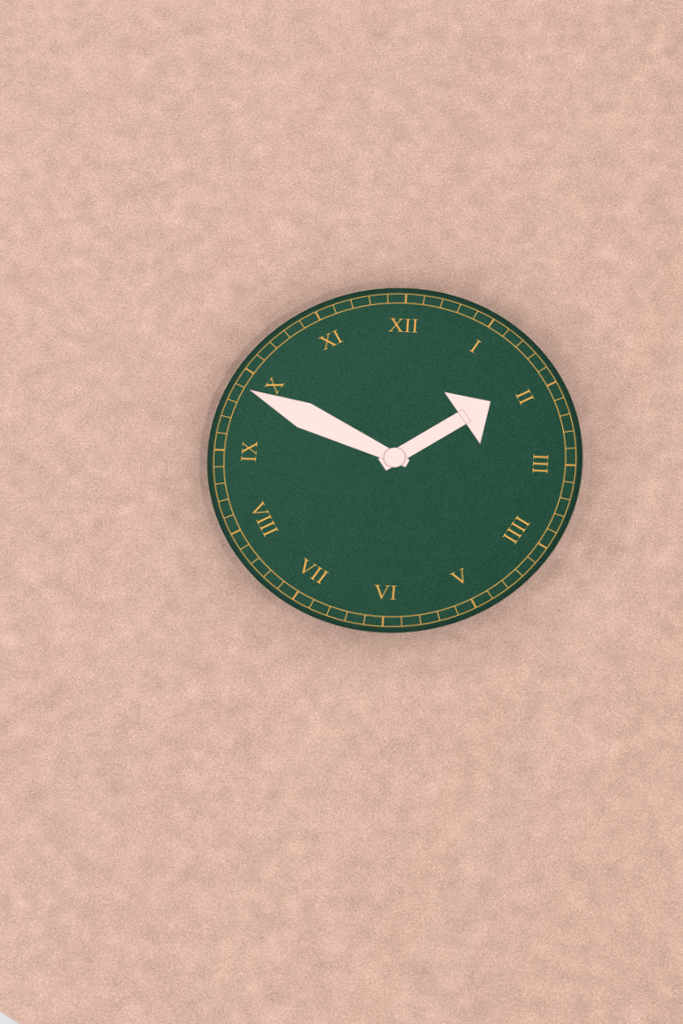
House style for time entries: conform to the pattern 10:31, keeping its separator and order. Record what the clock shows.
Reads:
1:49
